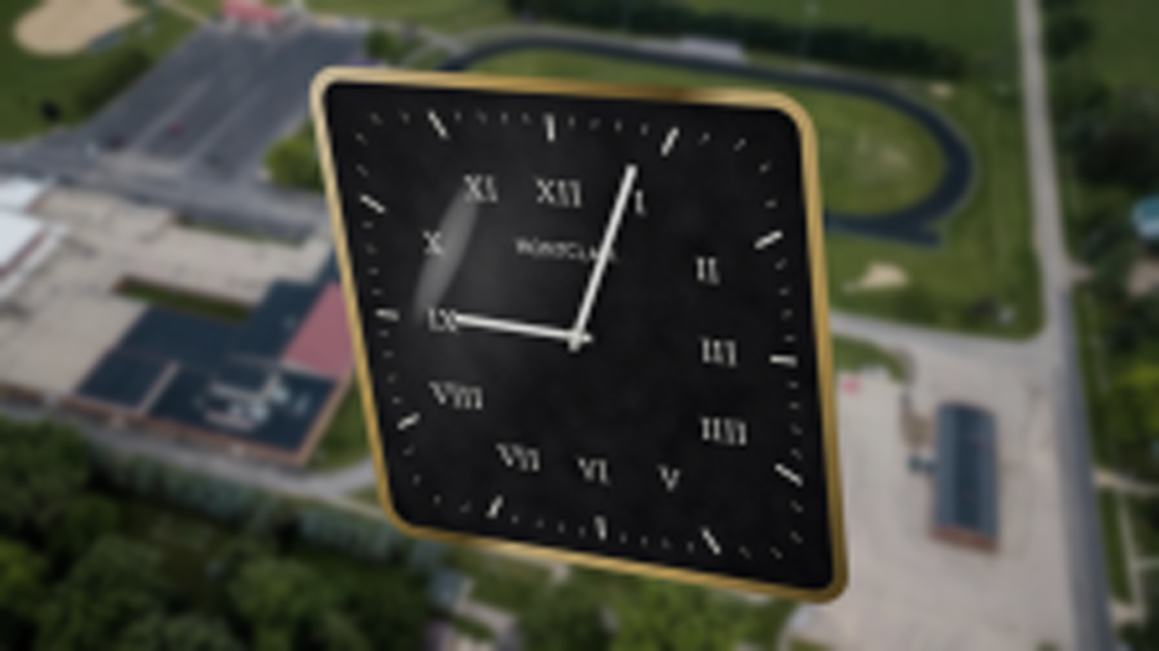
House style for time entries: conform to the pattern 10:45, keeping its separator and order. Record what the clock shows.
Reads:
9:04
